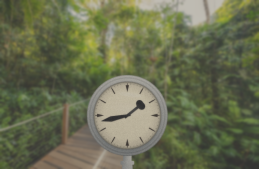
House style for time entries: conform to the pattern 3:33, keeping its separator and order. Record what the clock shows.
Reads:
1:43
